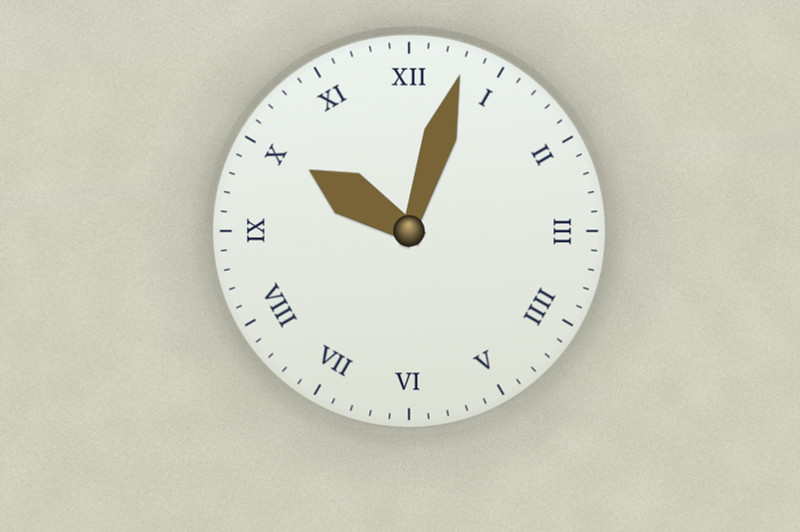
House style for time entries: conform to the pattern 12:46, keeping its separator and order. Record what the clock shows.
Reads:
10:03
